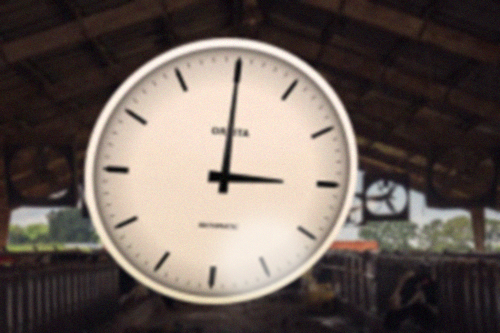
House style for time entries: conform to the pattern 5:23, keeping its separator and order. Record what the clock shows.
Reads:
3:00
